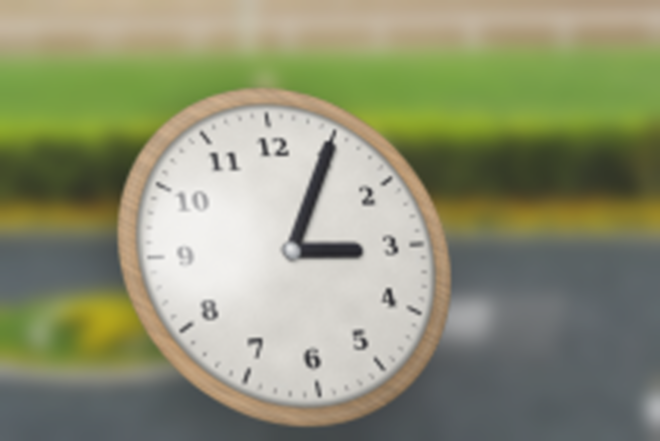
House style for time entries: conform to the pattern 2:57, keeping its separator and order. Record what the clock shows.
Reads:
3:05
